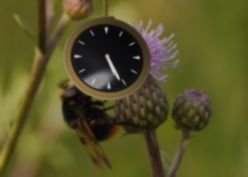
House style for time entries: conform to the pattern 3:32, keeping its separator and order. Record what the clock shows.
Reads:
5:26
